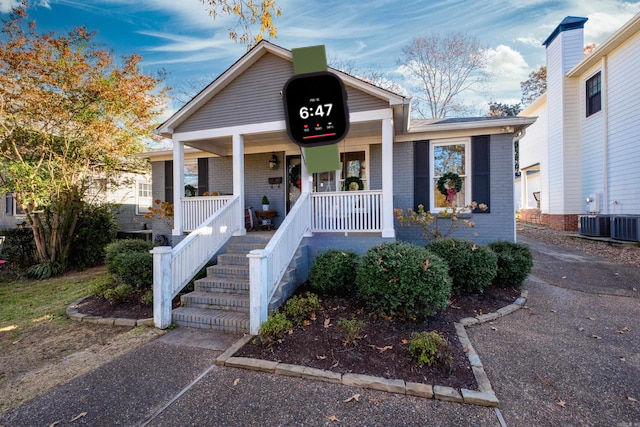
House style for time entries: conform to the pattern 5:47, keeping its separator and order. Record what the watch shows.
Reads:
6:47
